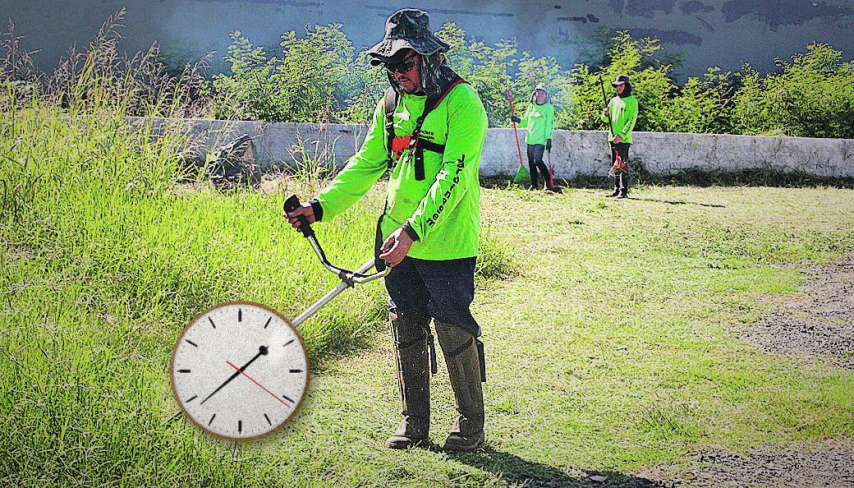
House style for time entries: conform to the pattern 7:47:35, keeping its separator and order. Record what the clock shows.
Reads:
1:38:21
